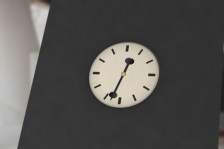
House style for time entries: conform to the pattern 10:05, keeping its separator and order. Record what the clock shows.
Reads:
12:33
